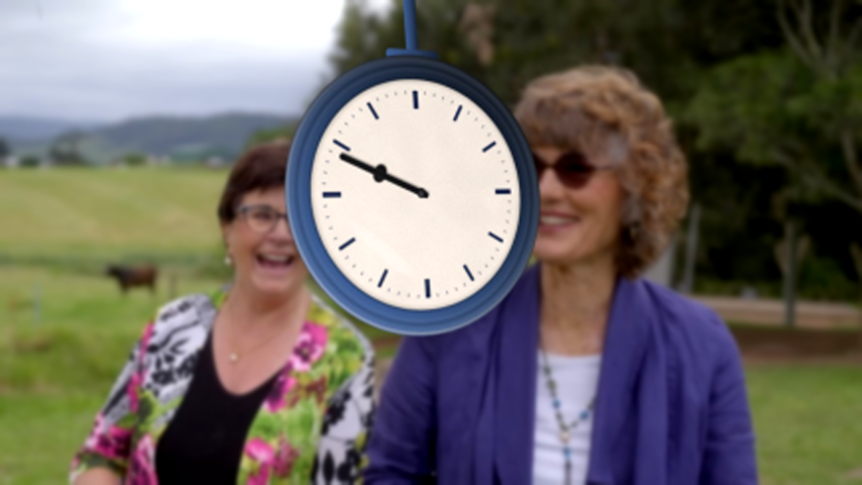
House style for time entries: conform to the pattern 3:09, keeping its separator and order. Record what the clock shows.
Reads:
9:49
